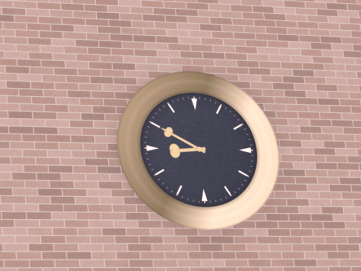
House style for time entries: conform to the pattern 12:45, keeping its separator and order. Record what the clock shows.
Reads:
8:50
